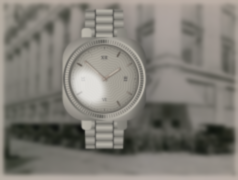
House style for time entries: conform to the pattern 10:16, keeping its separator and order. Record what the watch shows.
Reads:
1:52
